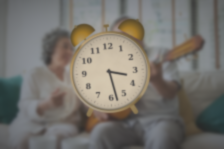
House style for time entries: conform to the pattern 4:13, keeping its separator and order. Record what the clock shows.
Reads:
3:28
